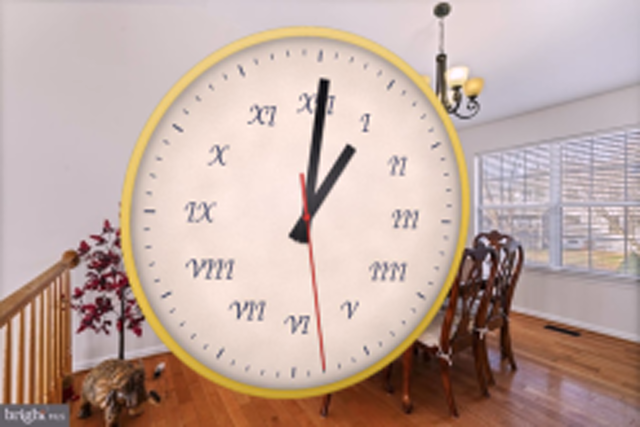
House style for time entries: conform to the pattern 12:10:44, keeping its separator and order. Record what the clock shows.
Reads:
1:00:28
